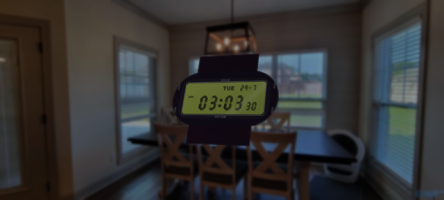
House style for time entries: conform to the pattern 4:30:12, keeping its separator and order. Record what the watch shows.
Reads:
3:03:30
